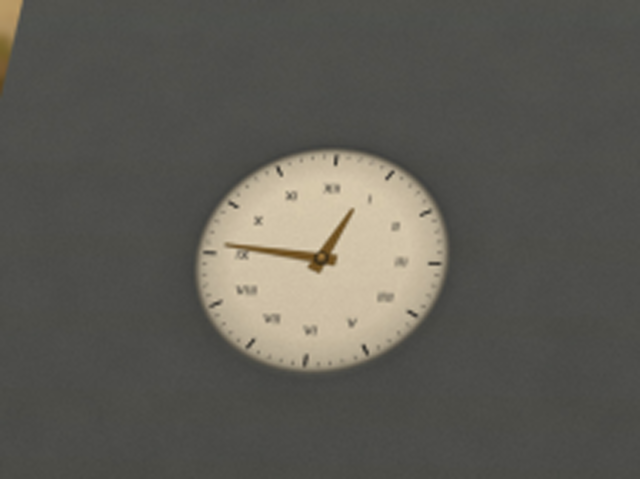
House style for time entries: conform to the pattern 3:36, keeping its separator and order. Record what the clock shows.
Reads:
12:46
